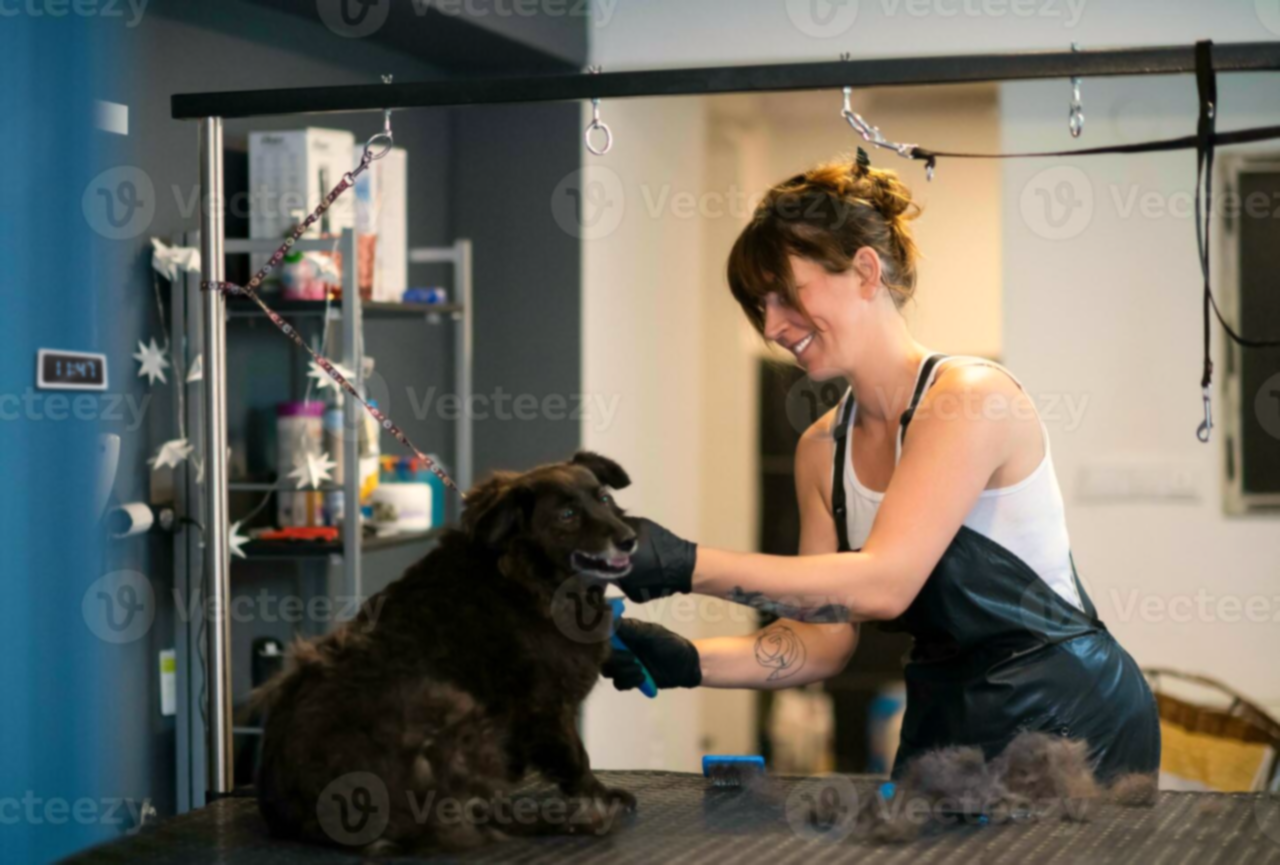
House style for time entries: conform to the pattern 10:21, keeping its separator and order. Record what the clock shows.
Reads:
11:47
